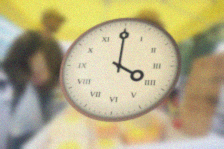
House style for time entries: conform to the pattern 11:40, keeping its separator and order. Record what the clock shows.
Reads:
4:00
